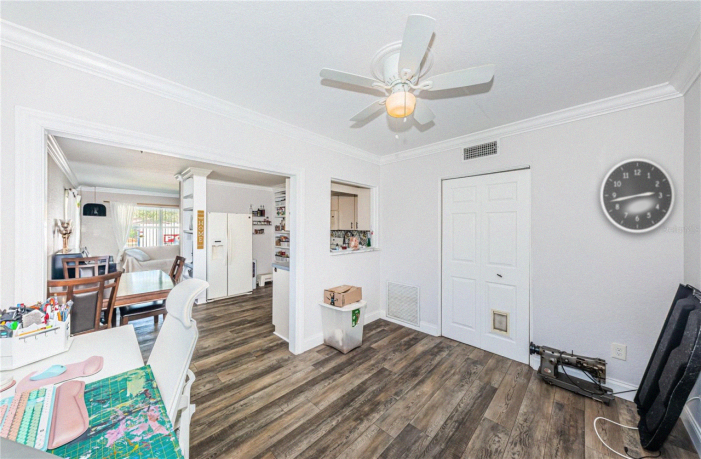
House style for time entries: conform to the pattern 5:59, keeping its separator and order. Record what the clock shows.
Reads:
2:43
